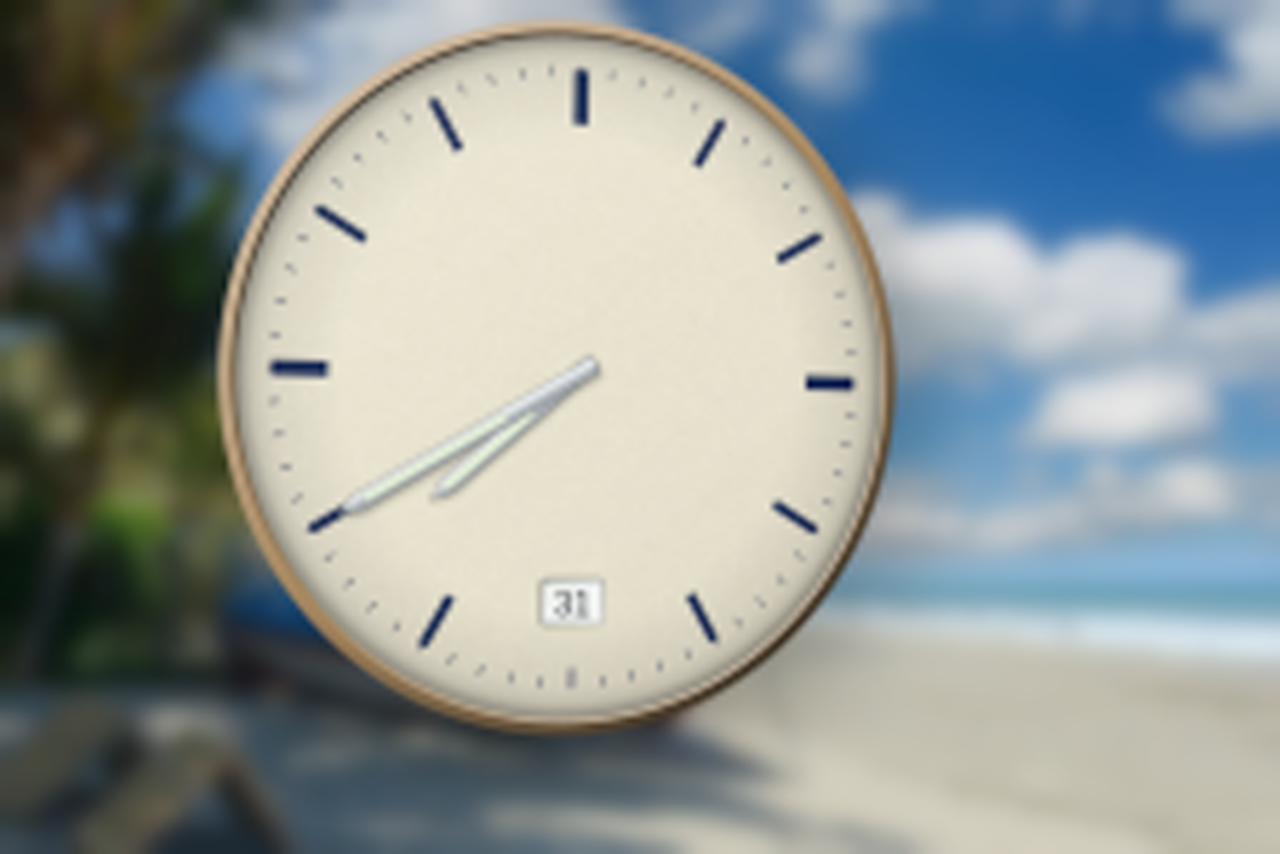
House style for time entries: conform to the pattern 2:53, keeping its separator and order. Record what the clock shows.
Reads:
7:40
